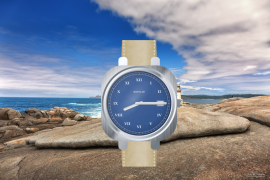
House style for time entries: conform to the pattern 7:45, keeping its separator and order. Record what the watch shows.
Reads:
8:15
